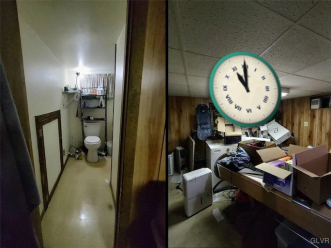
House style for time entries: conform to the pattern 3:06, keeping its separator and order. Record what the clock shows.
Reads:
11:00
